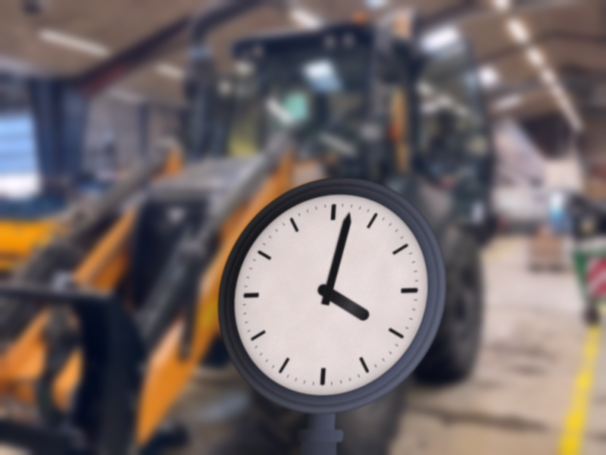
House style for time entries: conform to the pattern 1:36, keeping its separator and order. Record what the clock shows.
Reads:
4:02
